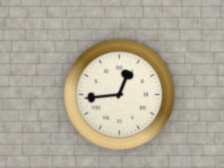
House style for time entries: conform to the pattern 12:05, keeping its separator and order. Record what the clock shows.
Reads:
12:44
